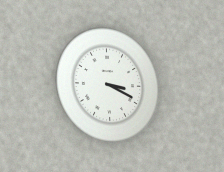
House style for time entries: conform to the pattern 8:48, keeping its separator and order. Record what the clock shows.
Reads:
3:19
